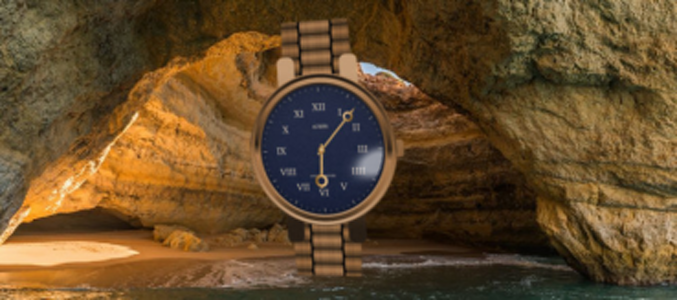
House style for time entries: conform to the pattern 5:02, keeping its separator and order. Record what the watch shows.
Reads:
6:07
